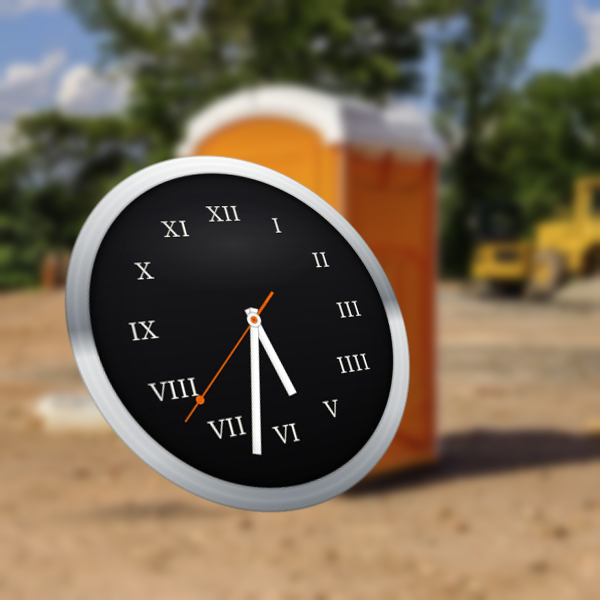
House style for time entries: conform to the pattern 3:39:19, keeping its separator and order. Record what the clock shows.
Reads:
5:32:38
